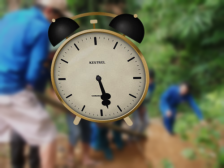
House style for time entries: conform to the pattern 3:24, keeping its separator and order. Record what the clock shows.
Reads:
5:28
